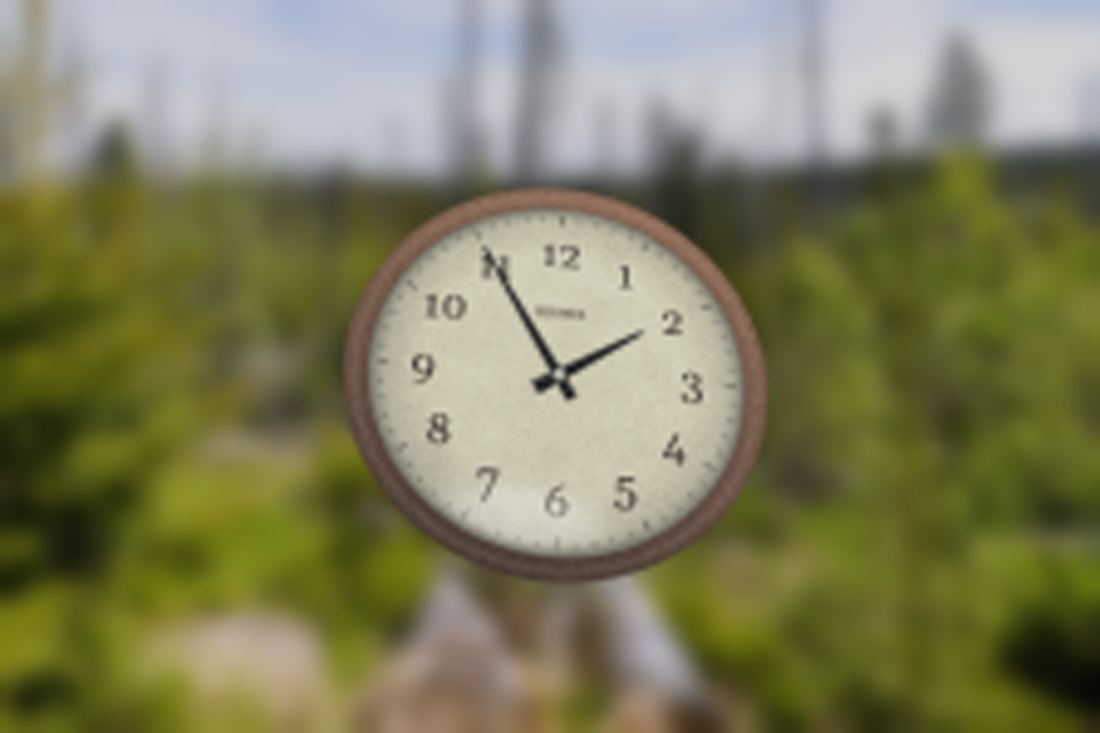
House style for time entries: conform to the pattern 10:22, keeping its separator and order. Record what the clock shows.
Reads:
1:55
